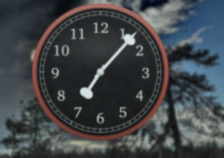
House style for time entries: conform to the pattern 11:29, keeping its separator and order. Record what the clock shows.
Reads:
7:07
